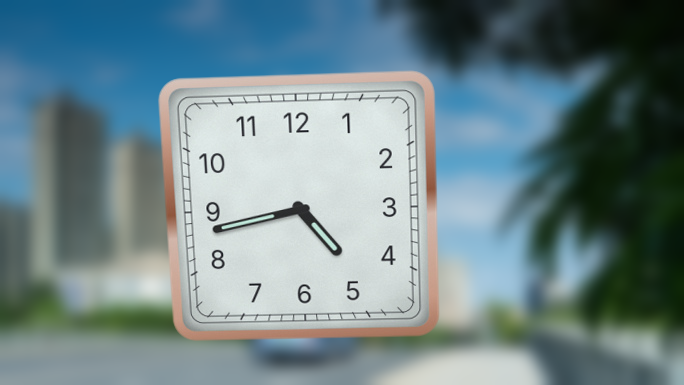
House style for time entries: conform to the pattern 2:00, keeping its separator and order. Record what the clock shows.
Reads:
4:43
